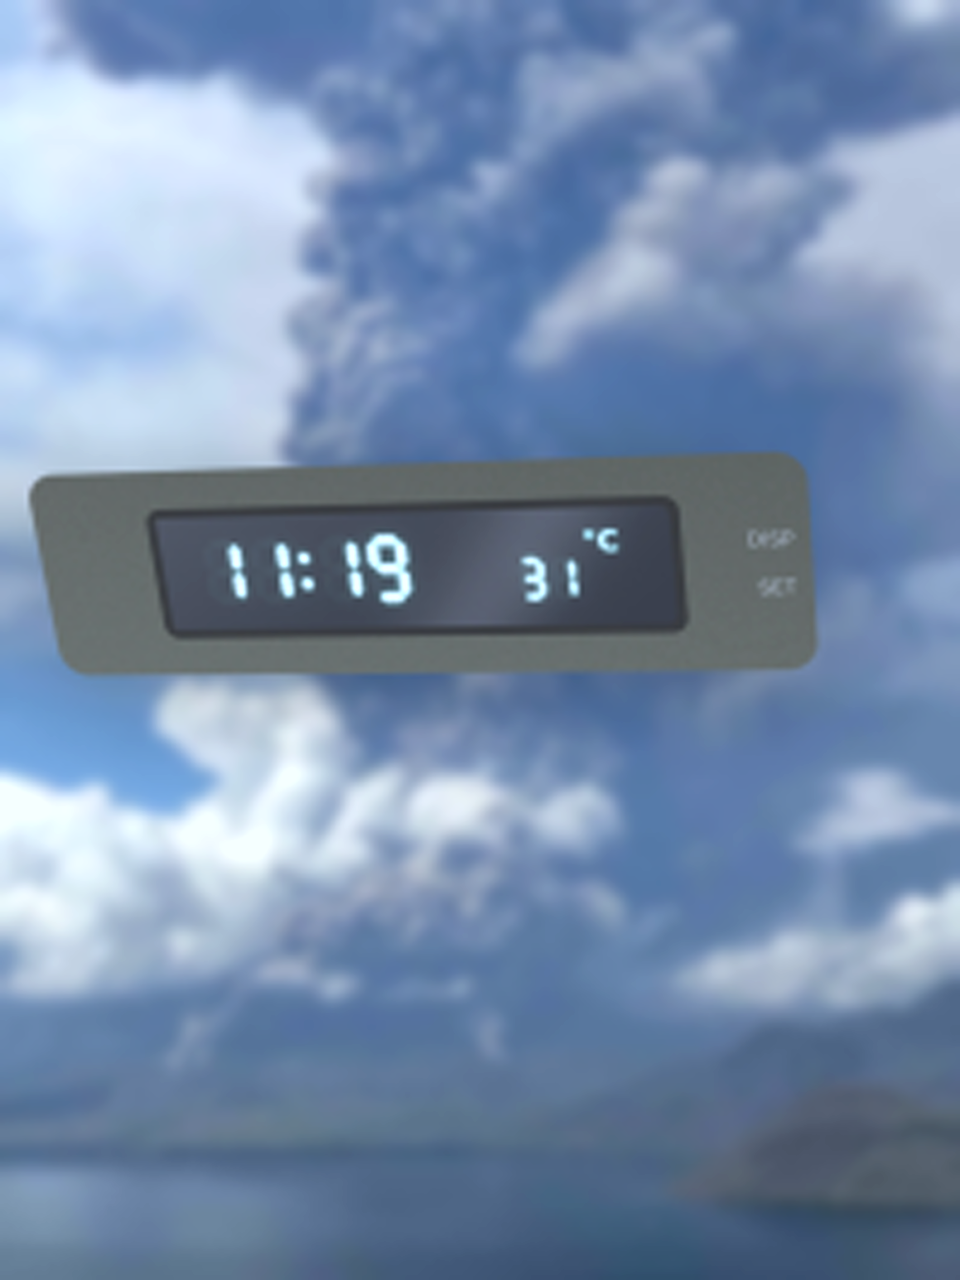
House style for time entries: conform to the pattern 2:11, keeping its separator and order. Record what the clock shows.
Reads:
11:19
